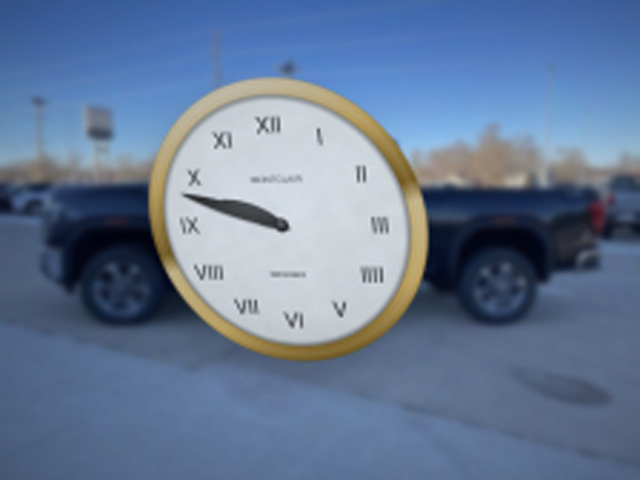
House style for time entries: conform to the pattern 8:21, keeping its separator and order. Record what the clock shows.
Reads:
9:48
